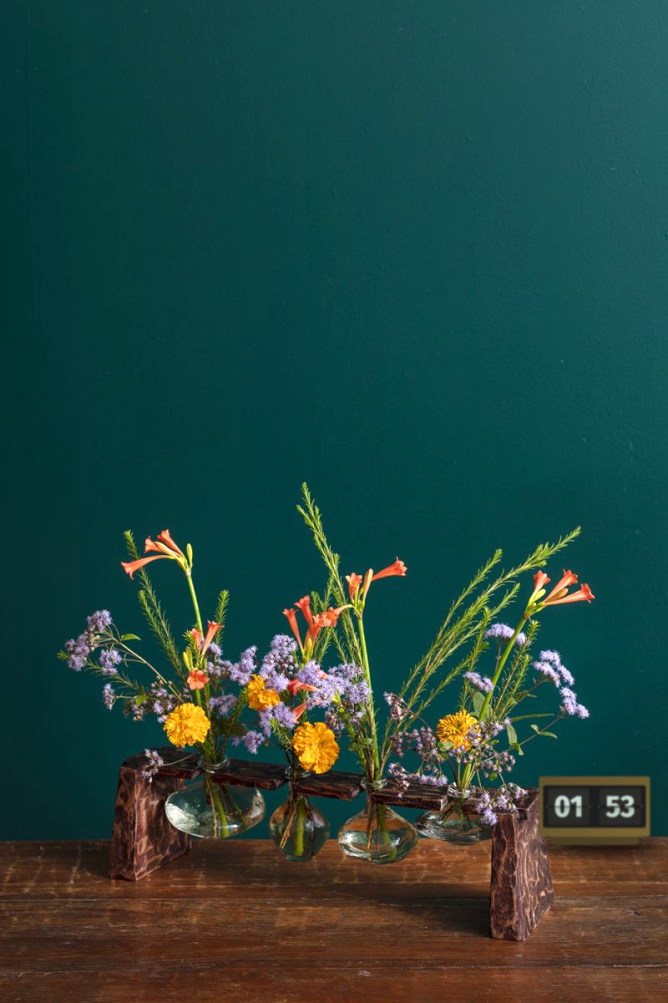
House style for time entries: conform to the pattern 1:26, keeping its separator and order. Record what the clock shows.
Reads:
1:53
